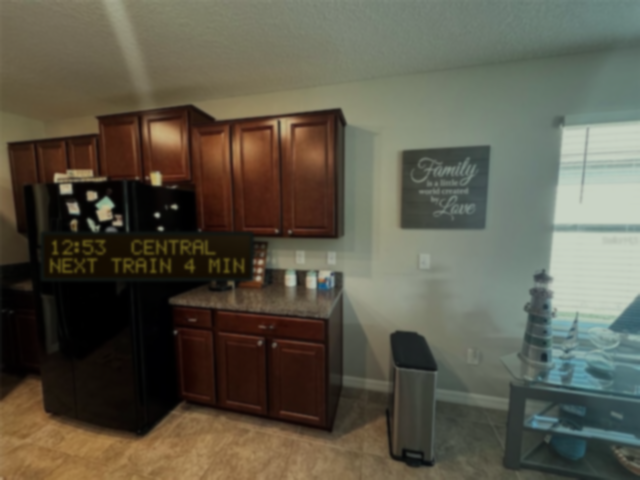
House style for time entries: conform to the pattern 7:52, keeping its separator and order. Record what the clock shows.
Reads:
12:53
